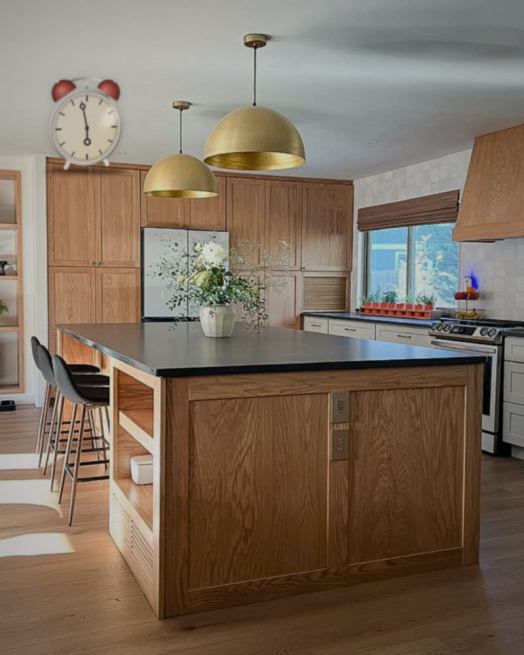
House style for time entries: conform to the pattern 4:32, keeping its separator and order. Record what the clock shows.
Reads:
5:58
